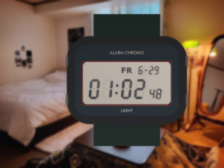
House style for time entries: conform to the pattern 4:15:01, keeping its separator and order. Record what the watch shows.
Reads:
1:02:48
